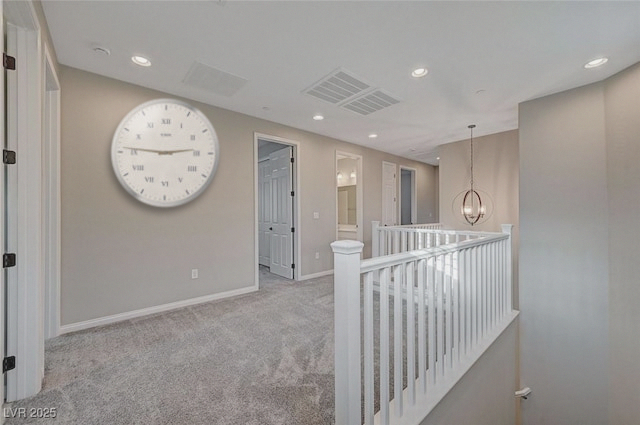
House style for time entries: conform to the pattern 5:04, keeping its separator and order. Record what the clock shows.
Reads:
2:46
